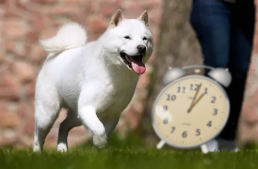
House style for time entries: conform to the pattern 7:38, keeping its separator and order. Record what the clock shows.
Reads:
1:02
